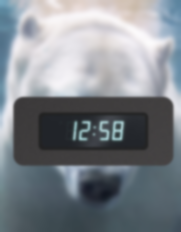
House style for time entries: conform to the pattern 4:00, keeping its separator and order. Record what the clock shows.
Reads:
12:58
